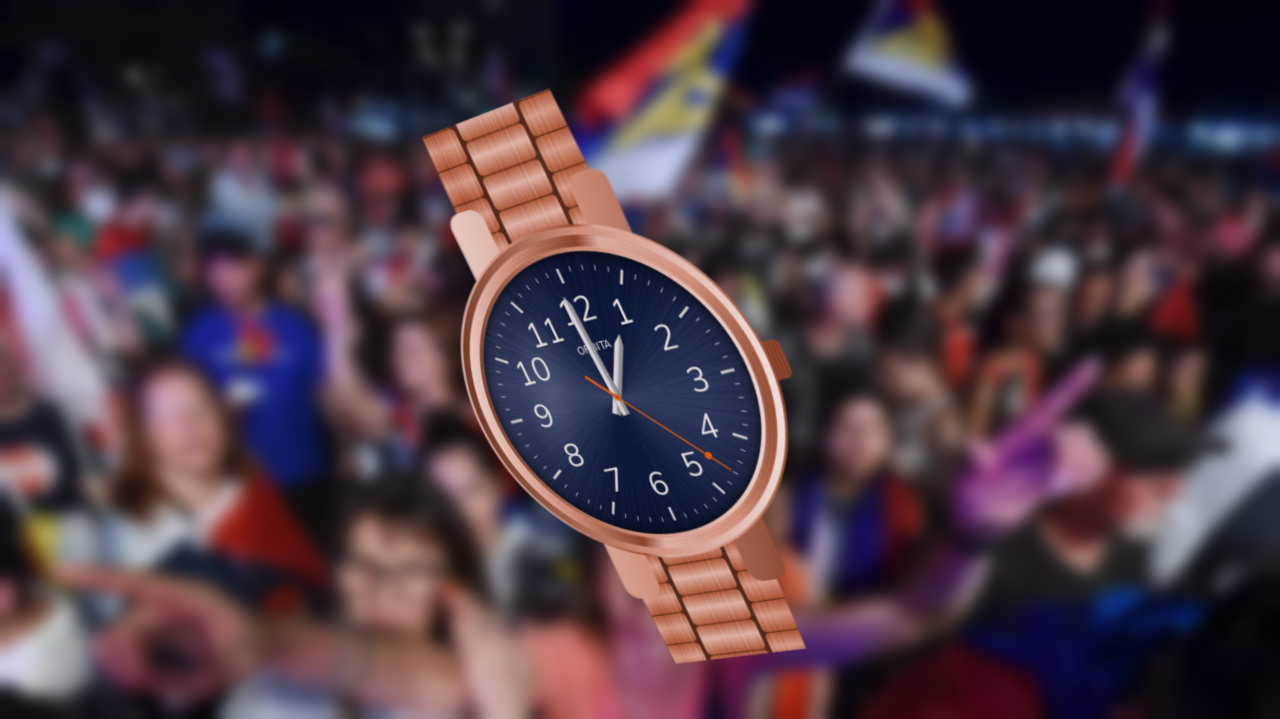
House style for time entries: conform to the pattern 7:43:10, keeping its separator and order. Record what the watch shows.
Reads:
12:59:23
